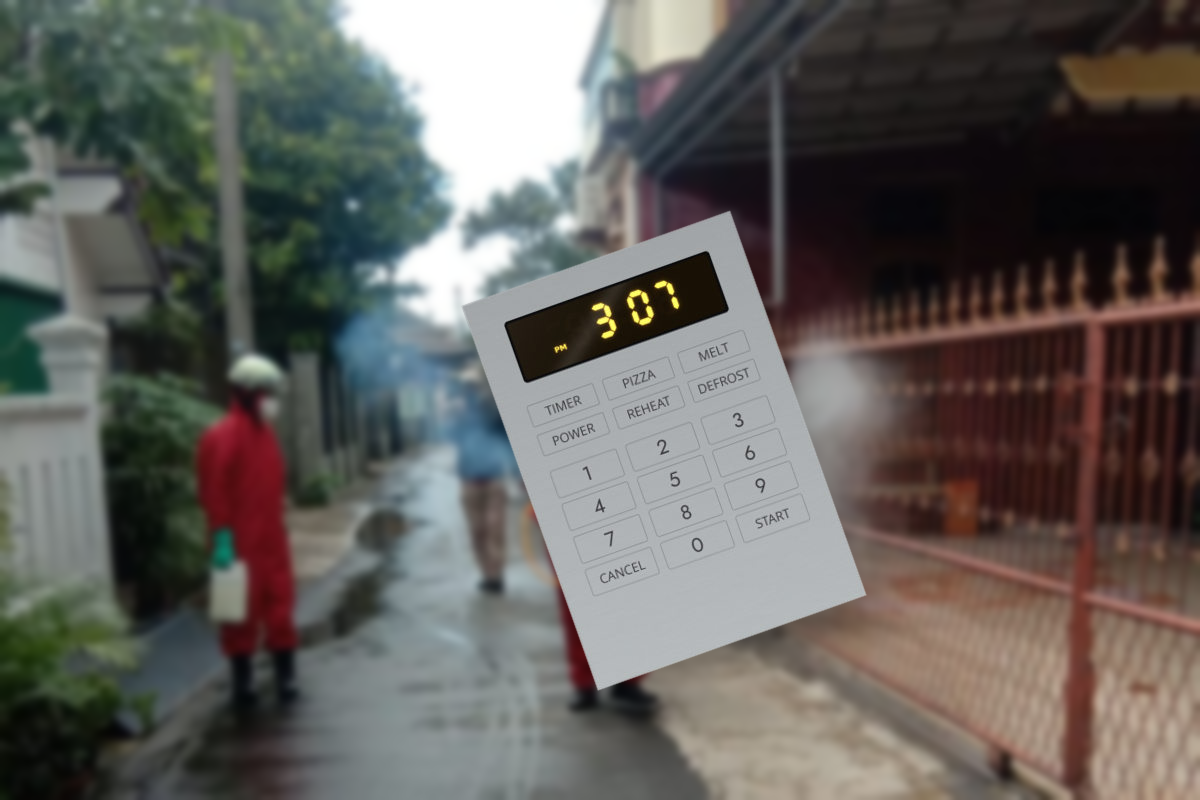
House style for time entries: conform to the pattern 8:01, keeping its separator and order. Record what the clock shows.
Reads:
3:07
